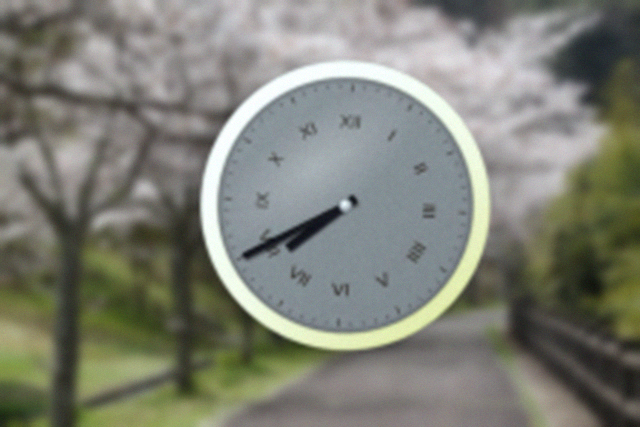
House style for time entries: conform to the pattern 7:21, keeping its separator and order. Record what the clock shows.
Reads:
7:40
